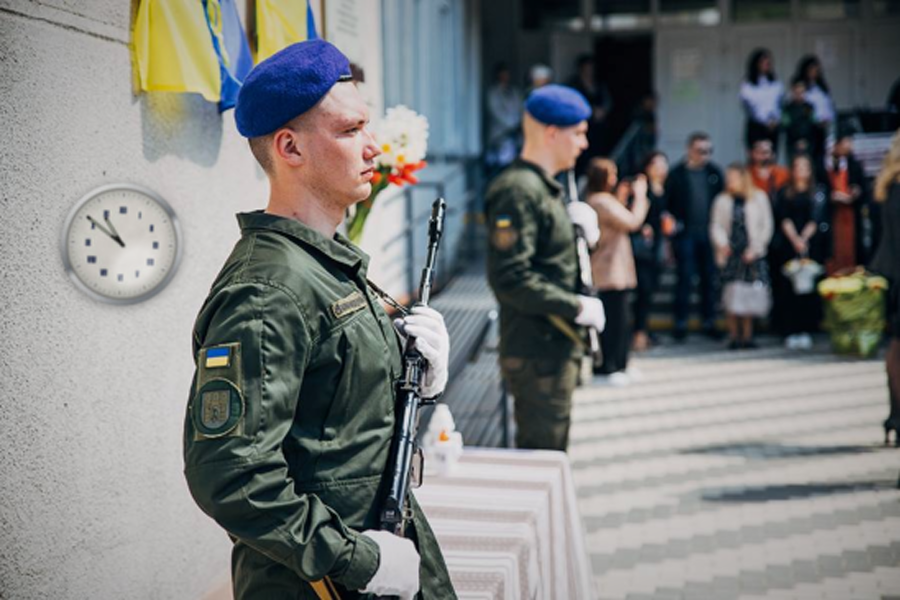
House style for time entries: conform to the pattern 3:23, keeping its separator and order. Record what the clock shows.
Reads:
10:51
